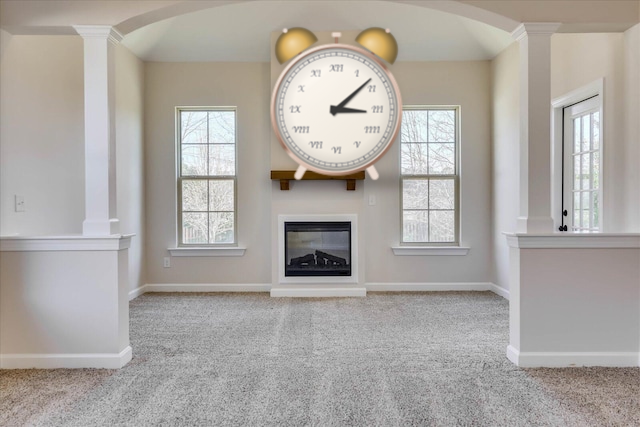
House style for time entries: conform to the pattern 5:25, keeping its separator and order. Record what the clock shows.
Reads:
3:08
